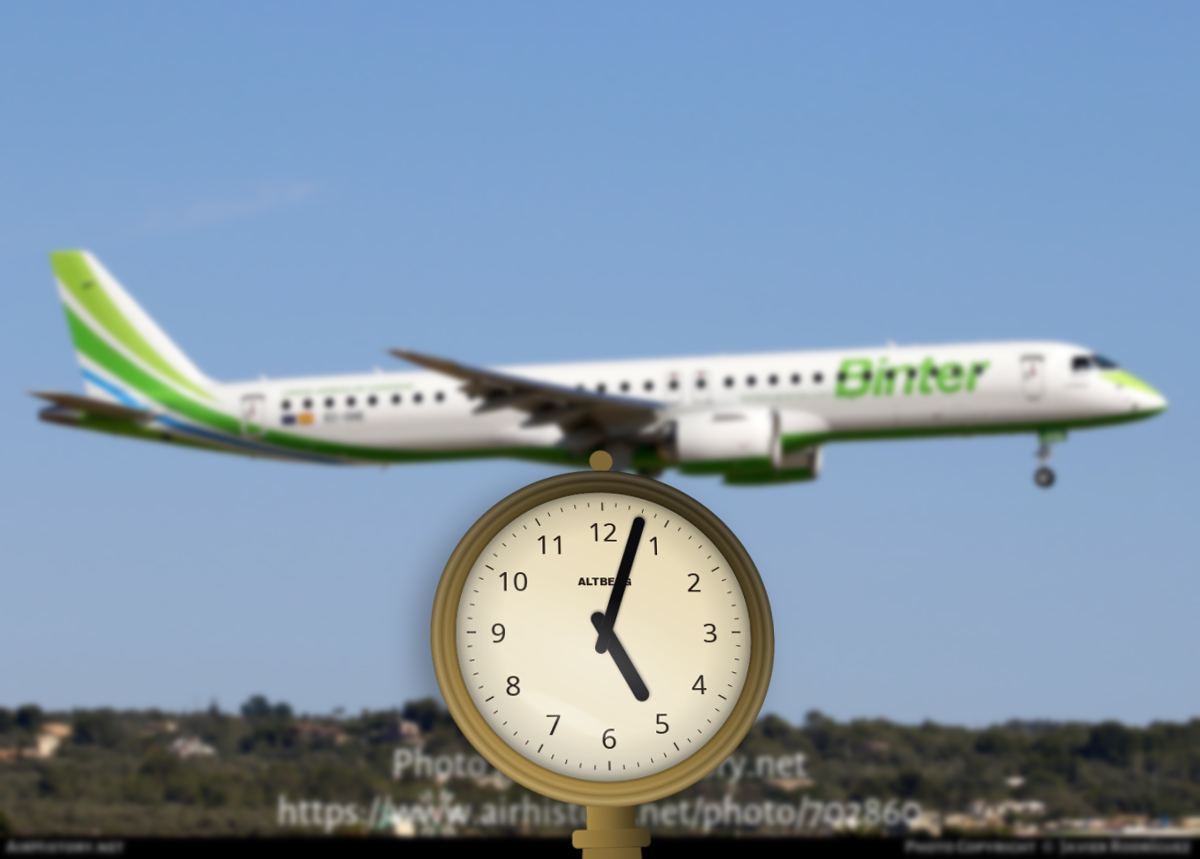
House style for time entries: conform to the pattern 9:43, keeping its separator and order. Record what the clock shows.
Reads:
5:03
